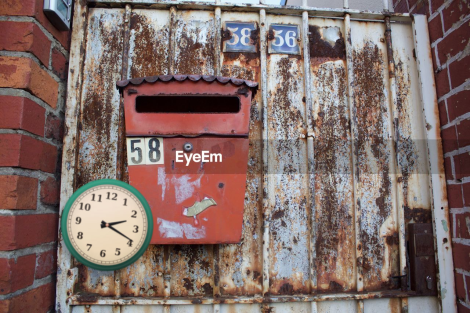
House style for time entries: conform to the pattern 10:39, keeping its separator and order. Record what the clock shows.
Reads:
2:19
